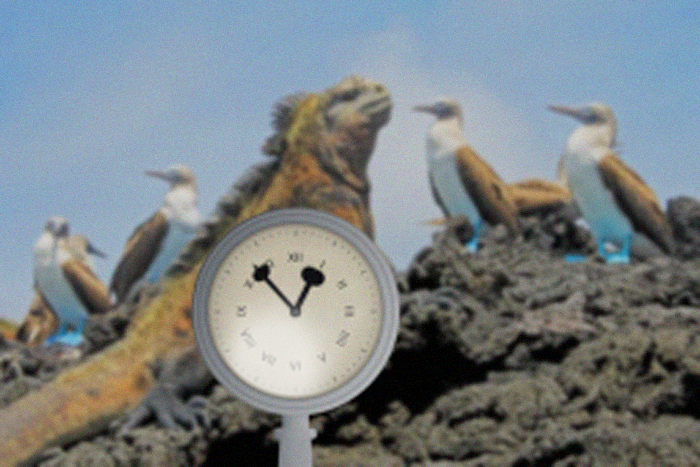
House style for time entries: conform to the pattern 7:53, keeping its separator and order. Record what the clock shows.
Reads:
12:53
